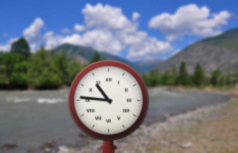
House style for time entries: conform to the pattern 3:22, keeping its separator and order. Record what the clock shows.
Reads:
10:46
